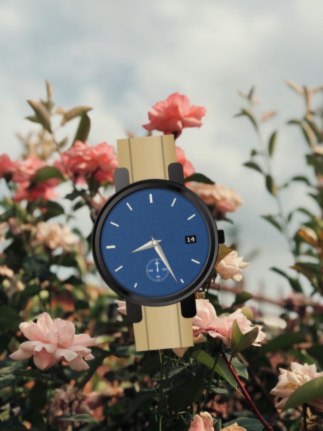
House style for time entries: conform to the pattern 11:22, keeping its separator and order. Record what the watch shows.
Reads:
8:26
